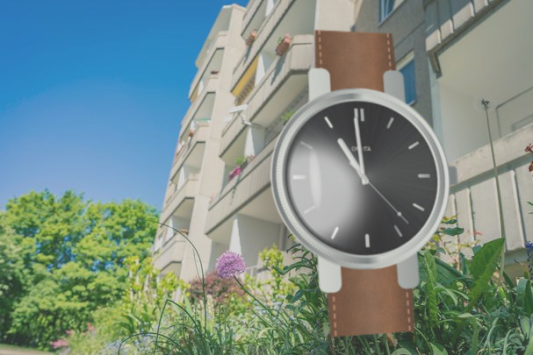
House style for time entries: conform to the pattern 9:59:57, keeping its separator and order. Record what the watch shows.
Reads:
10:59:23
